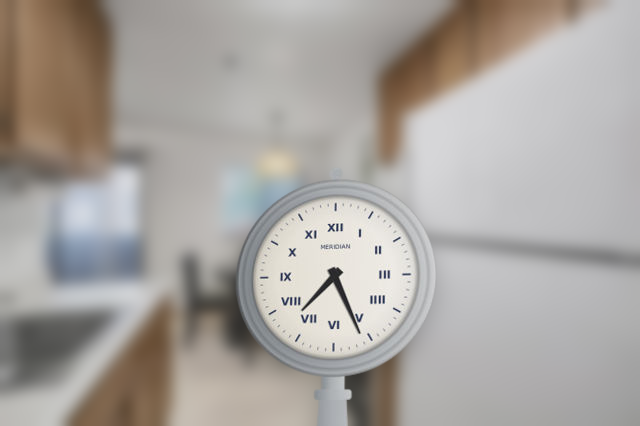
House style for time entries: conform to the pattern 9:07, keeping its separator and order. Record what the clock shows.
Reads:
7:26
